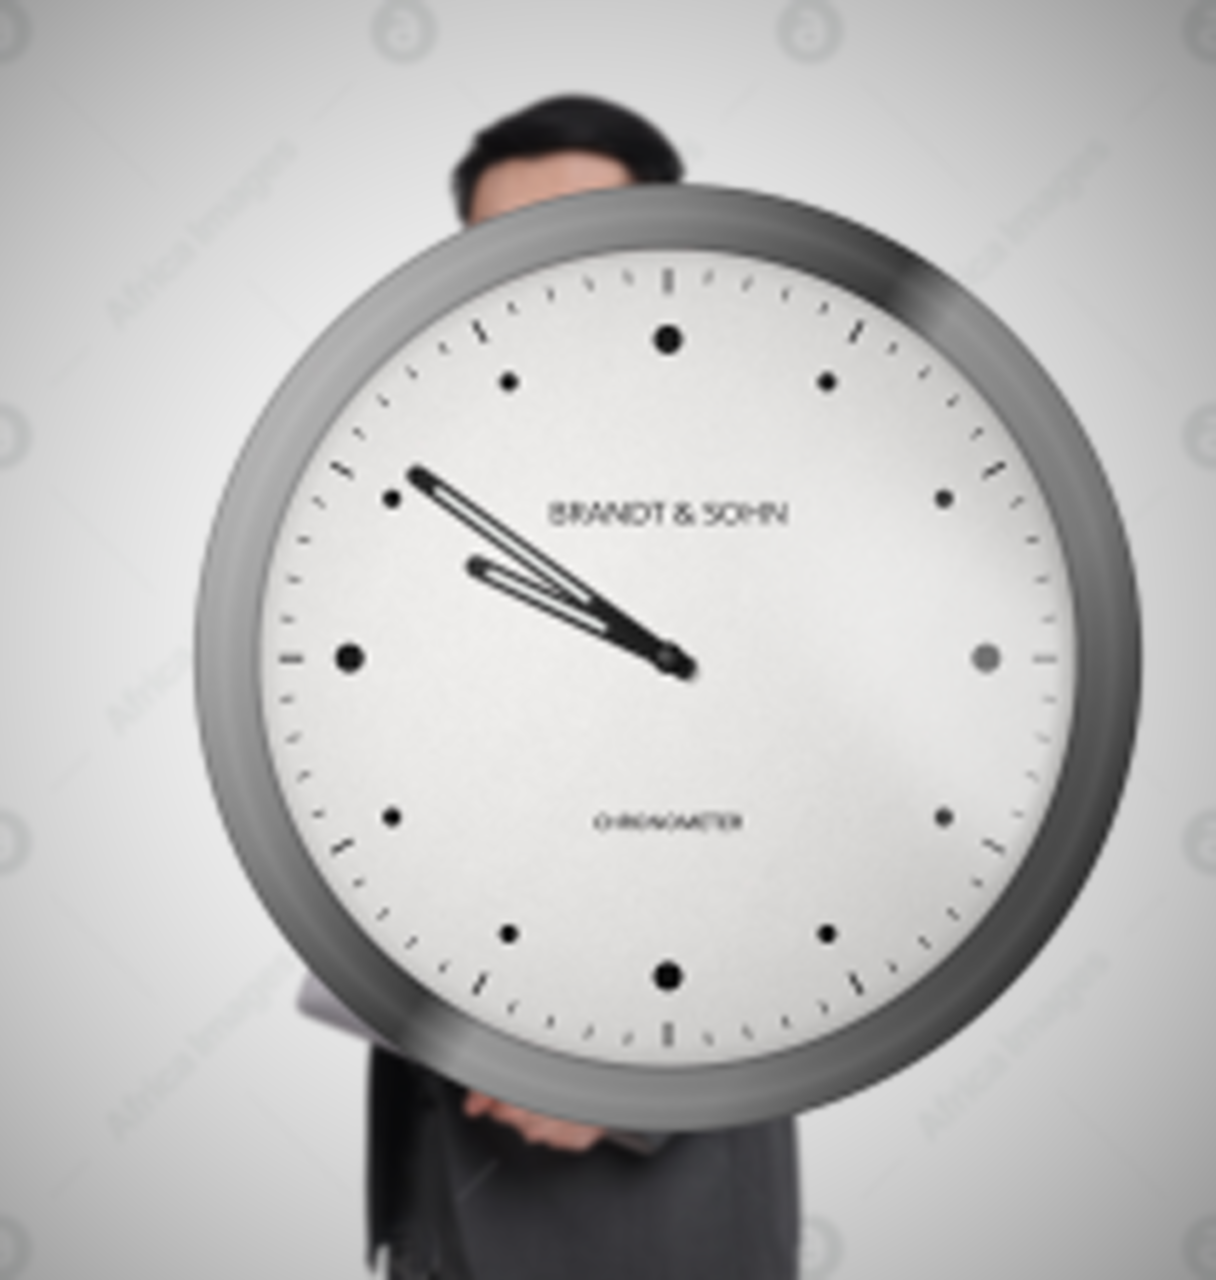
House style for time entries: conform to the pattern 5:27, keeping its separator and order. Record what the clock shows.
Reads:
9:51
